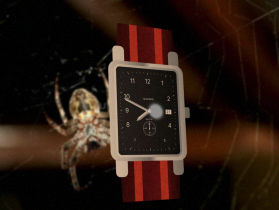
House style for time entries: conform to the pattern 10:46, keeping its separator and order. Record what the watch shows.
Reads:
7:49
